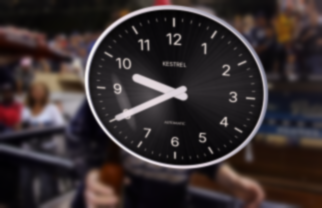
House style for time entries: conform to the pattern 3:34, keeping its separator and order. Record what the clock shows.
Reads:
9:40
